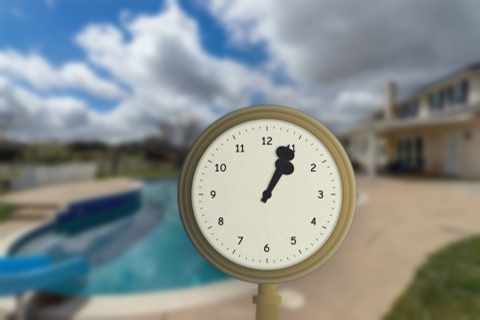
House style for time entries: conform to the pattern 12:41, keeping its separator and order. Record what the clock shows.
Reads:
1:04
